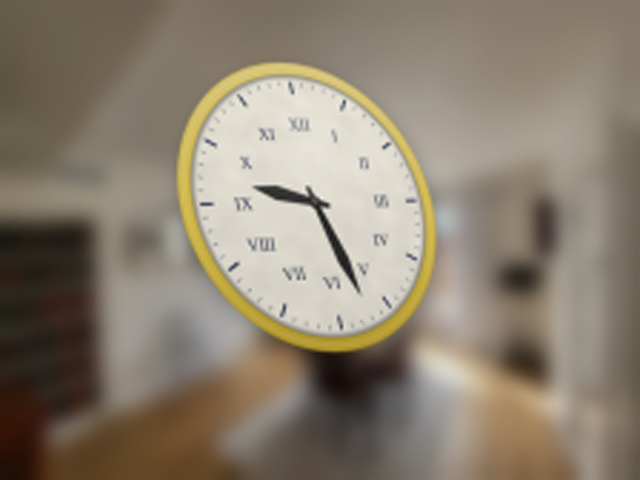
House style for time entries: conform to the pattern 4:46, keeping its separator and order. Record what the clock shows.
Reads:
9:27
